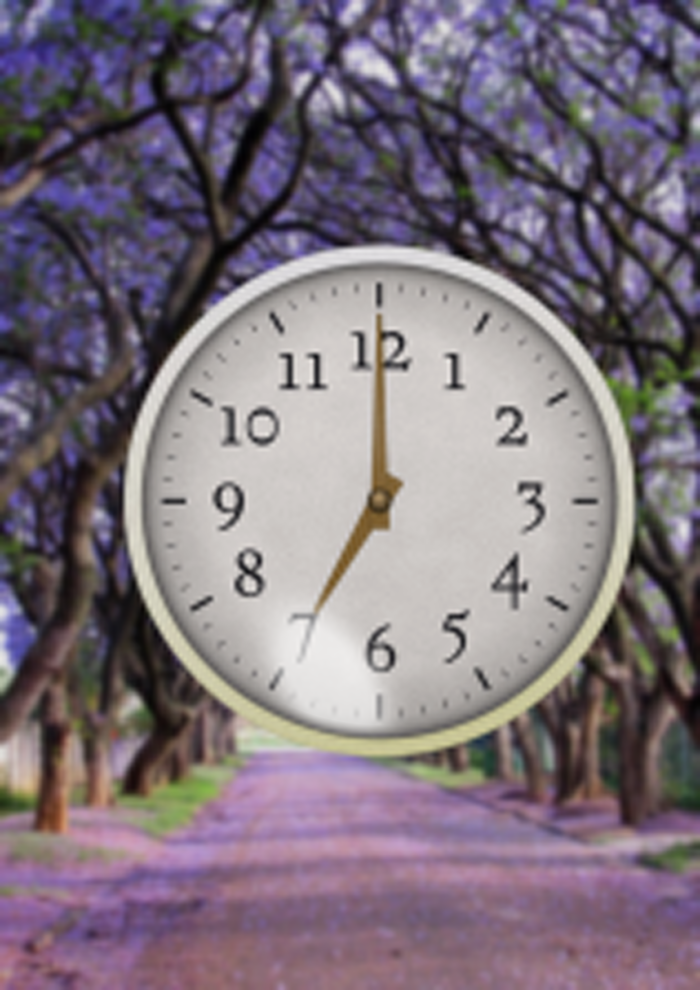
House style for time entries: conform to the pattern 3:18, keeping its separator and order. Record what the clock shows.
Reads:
7:00
